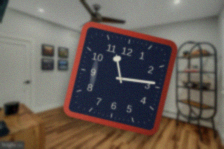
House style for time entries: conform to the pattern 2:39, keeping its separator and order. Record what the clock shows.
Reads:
11:14
